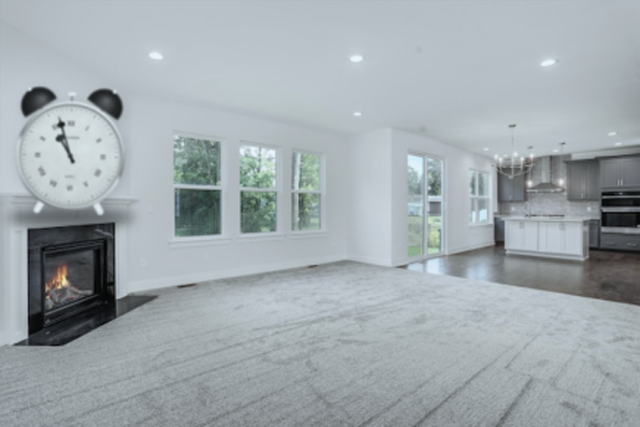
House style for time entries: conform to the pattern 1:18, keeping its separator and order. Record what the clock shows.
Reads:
10:57
